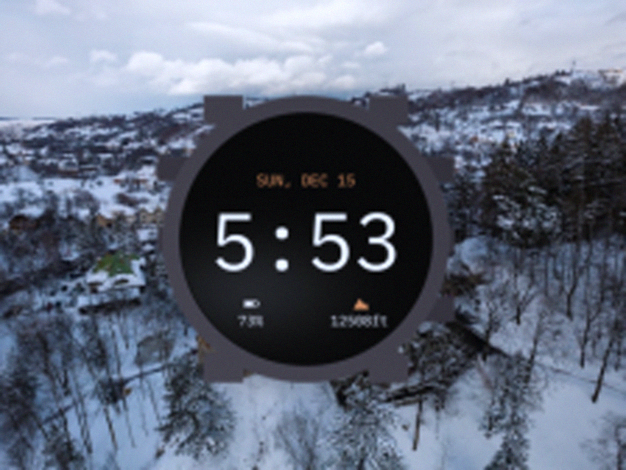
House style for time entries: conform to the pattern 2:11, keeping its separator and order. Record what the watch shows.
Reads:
5:53
